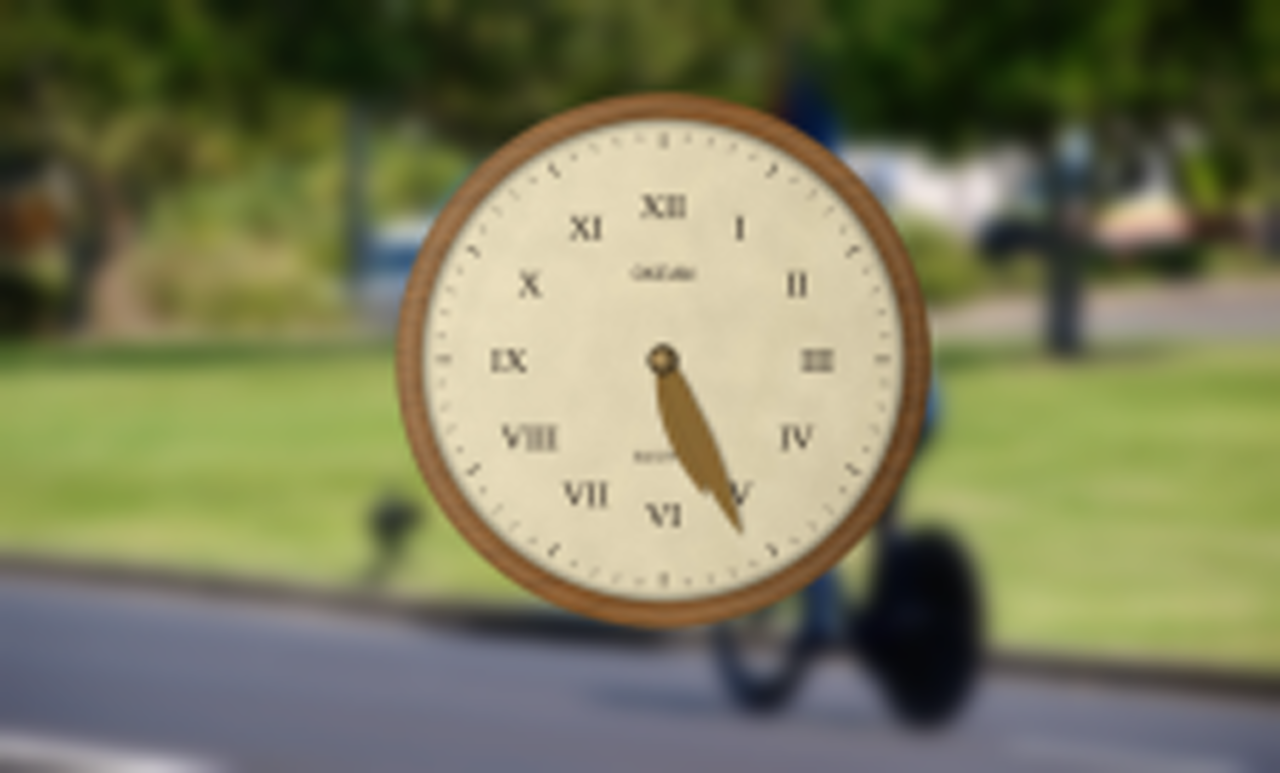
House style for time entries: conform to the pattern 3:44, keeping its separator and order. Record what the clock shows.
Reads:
5:26
